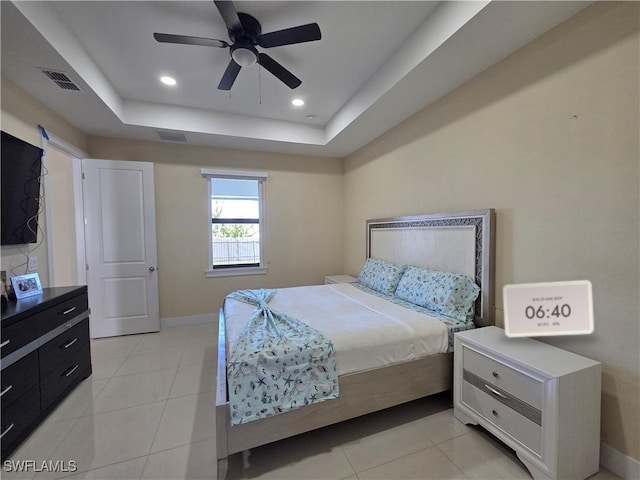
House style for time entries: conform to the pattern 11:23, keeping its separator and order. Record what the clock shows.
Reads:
6:40
